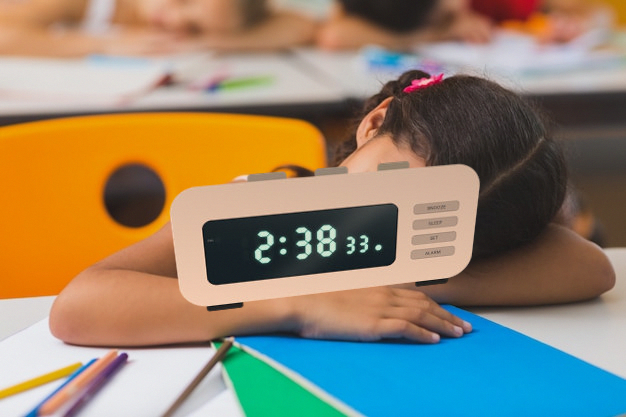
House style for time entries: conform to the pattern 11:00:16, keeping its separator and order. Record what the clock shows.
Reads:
2:38:33
